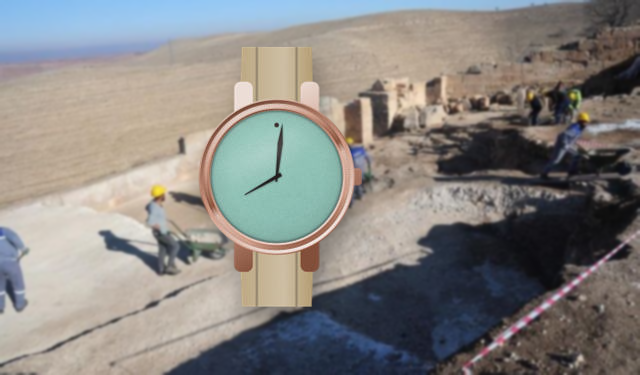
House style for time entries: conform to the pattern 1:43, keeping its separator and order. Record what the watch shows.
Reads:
8:01
